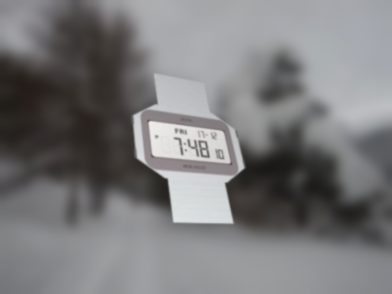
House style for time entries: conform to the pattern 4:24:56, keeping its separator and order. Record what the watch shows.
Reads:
7:48:10
